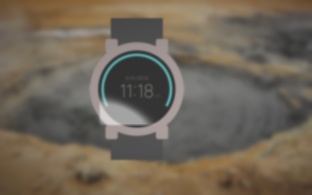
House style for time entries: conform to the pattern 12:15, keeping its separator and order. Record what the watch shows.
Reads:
11:18
